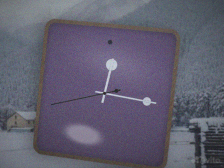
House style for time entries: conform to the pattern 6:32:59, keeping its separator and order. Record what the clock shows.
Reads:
12:15:42
